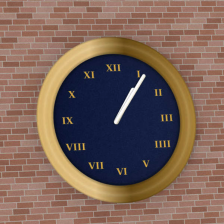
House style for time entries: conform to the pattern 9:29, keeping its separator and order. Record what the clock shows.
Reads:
1:06
